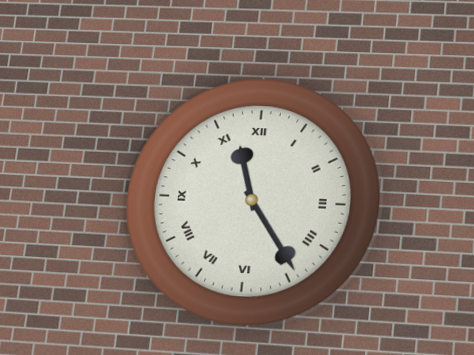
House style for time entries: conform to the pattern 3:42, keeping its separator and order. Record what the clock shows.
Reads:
11:24
